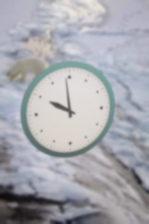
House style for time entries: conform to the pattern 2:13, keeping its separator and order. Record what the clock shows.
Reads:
9:59
